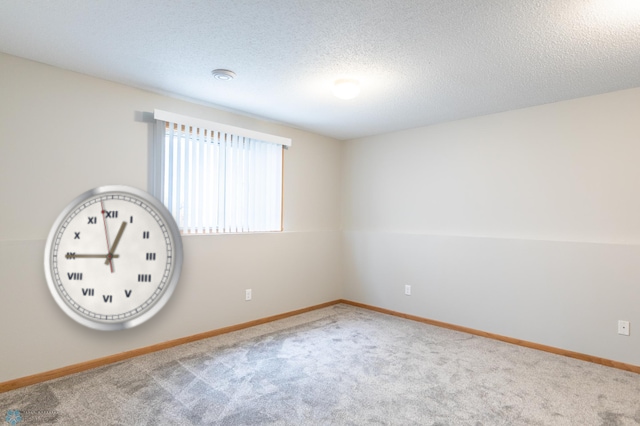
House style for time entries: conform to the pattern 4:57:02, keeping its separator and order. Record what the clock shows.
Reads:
12:44:58
